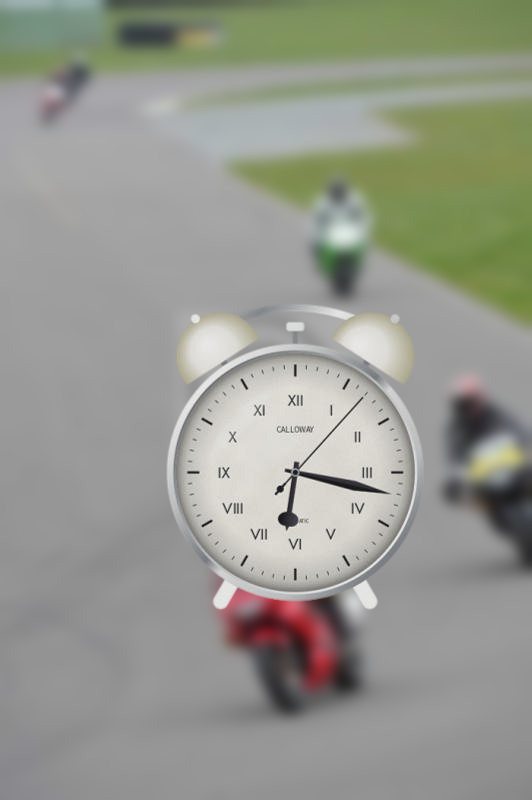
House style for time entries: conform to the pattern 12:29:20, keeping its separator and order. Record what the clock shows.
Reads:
6:17:07
